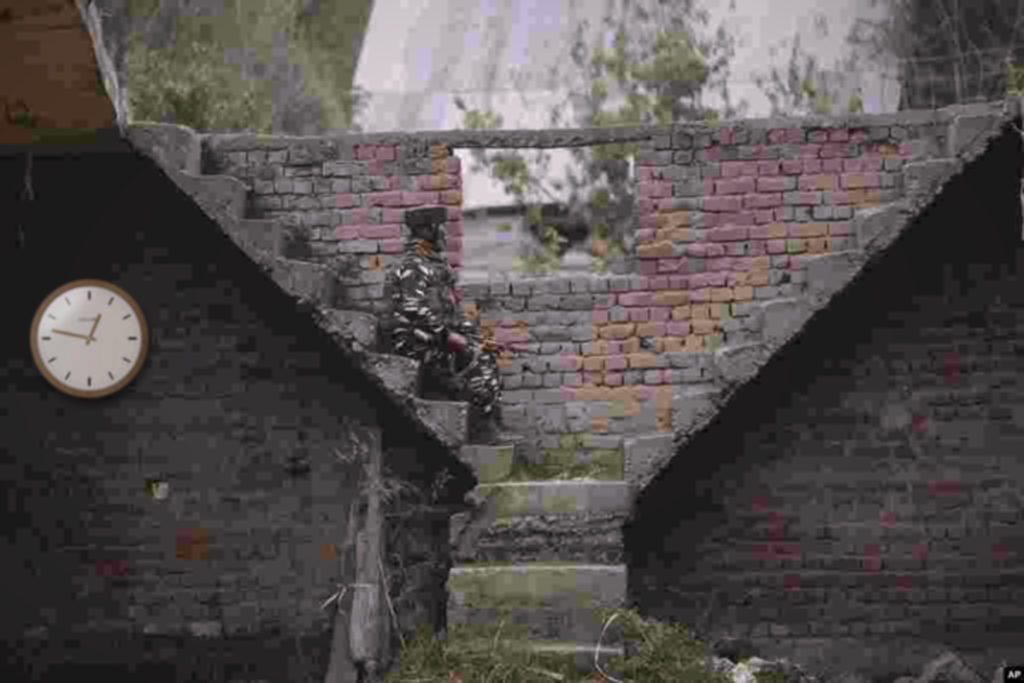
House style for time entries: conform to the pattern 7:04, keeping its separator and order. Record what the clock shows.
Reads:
12:47
